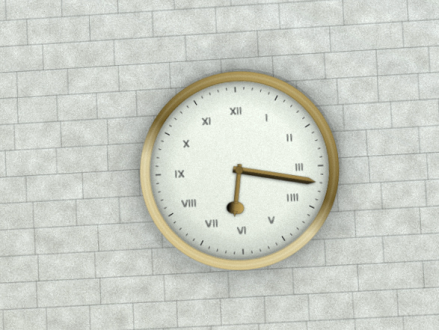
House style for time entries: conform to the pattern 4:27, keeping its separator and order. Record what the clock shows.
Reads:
6:17
